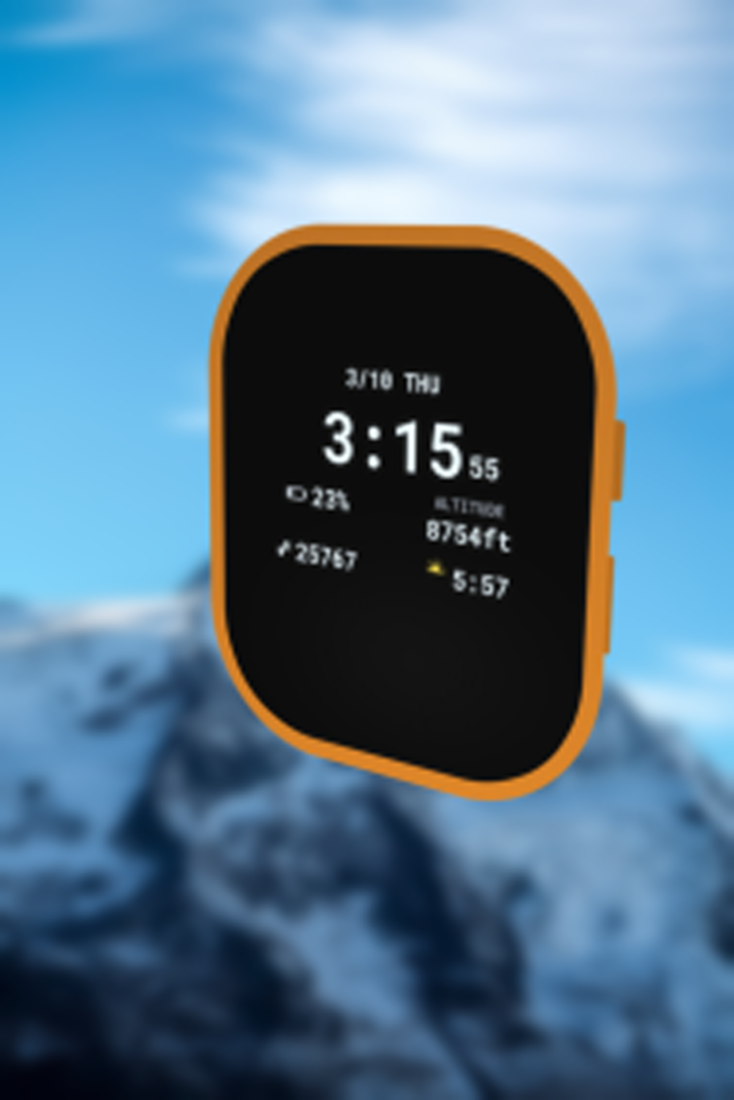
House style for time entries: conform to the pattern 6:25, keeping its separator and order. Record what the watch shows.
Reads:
3:15
